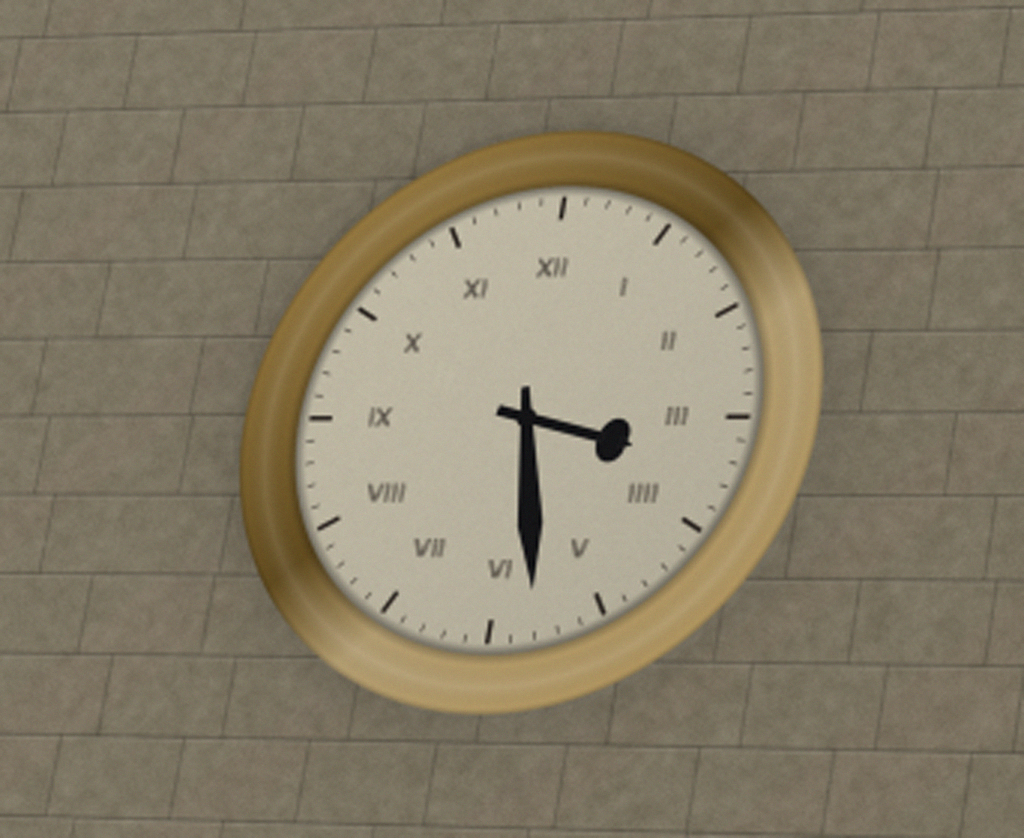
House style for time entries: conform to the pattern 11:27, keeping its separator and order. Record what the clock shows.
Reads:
3:28
